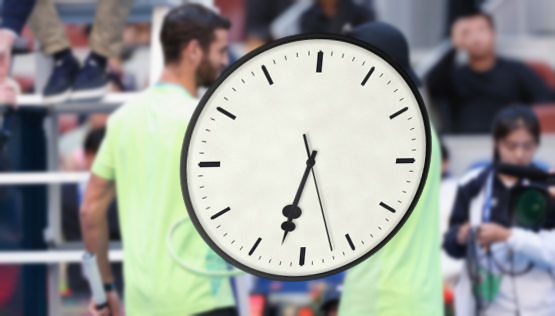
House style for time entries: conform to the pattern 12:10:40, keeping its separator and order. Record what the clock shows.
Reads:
6:32:27
